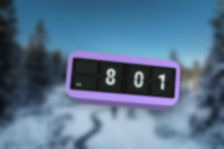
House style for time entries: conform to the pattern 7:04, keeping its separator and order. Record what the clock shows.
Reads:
8:01
